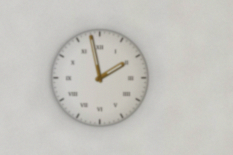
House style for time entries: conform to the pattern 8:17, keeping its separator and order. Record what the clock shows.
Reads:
1:58
